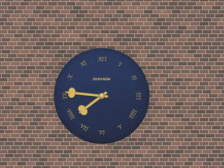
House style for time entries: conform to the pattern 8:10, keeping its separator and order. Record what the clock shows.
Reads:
7:46
